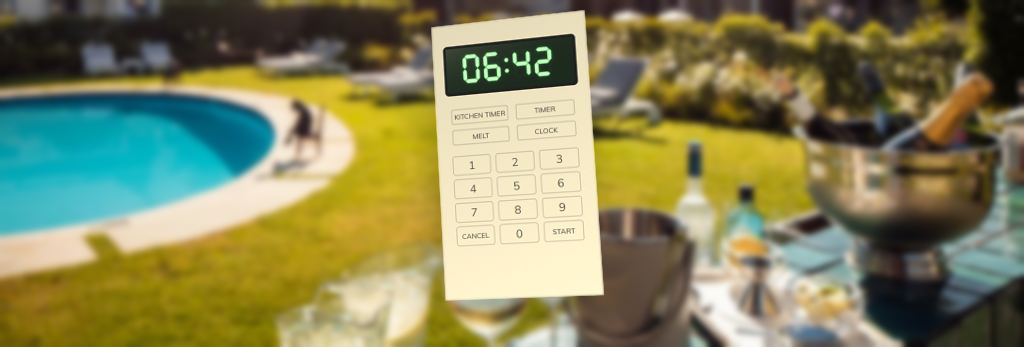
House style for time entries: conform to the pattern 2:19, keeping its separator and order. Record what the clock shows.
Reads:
6:42
